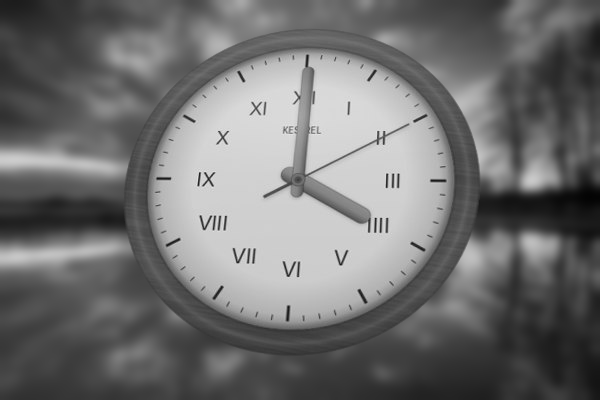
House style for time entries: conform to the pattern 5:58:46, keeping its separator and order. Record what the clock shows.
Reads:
4:00:10
